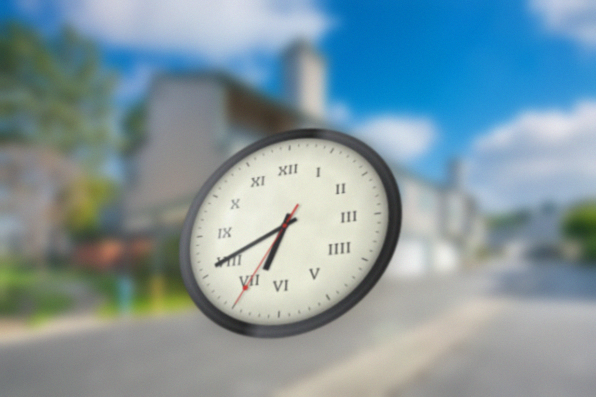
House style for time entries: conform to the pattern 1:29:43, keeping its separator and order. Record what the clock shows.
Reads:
6:40:35
